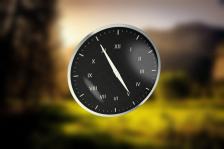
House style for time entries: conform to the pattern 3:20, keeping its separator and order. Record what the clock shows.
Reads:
4:55
